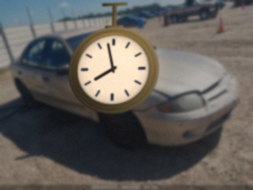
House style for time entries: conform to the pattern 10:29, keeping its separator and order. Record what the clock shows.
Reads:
7:58
